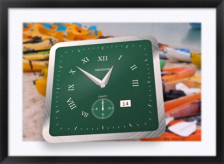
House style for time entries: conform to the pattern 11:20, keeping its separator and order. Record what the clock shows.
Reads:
12:52
